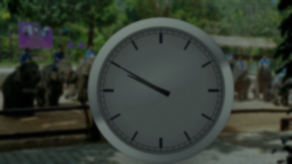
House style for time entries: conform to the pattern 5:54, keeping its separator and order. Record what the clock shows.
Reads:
9:50
